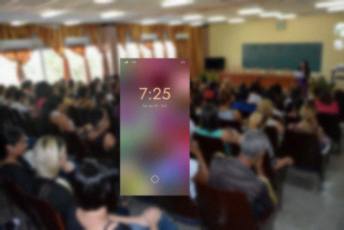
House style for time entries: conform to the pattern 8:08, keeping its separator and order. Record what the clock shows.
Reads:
7:25
